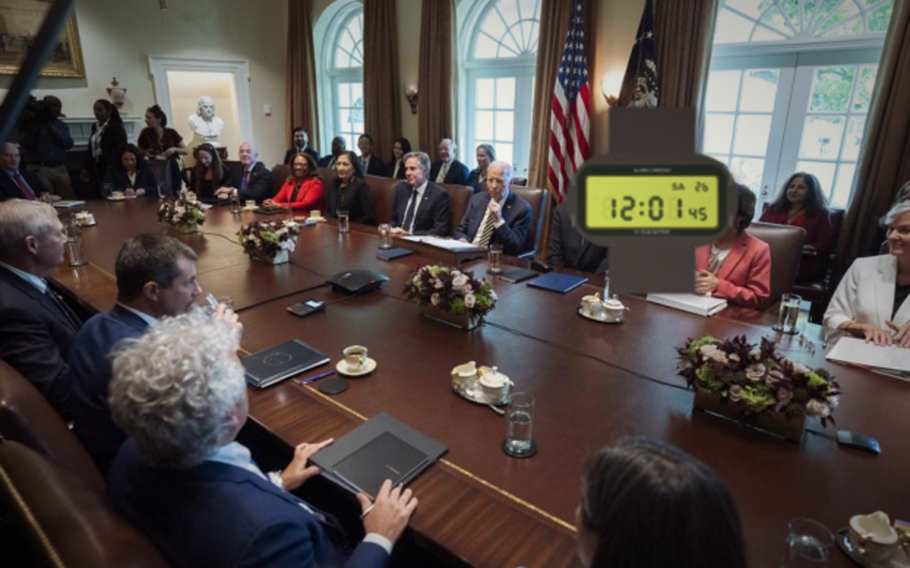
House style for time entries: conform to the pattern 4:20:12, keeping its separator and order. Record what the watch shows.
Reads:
12:01:45
